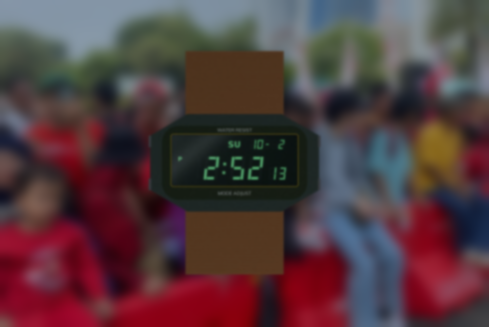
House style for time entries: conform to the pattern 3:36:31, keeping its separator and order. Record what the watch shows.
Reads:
2:52:13
